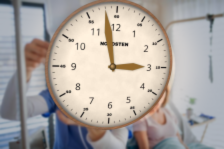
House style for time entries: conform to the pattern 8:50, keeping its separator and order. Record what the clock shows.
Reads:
2:58
